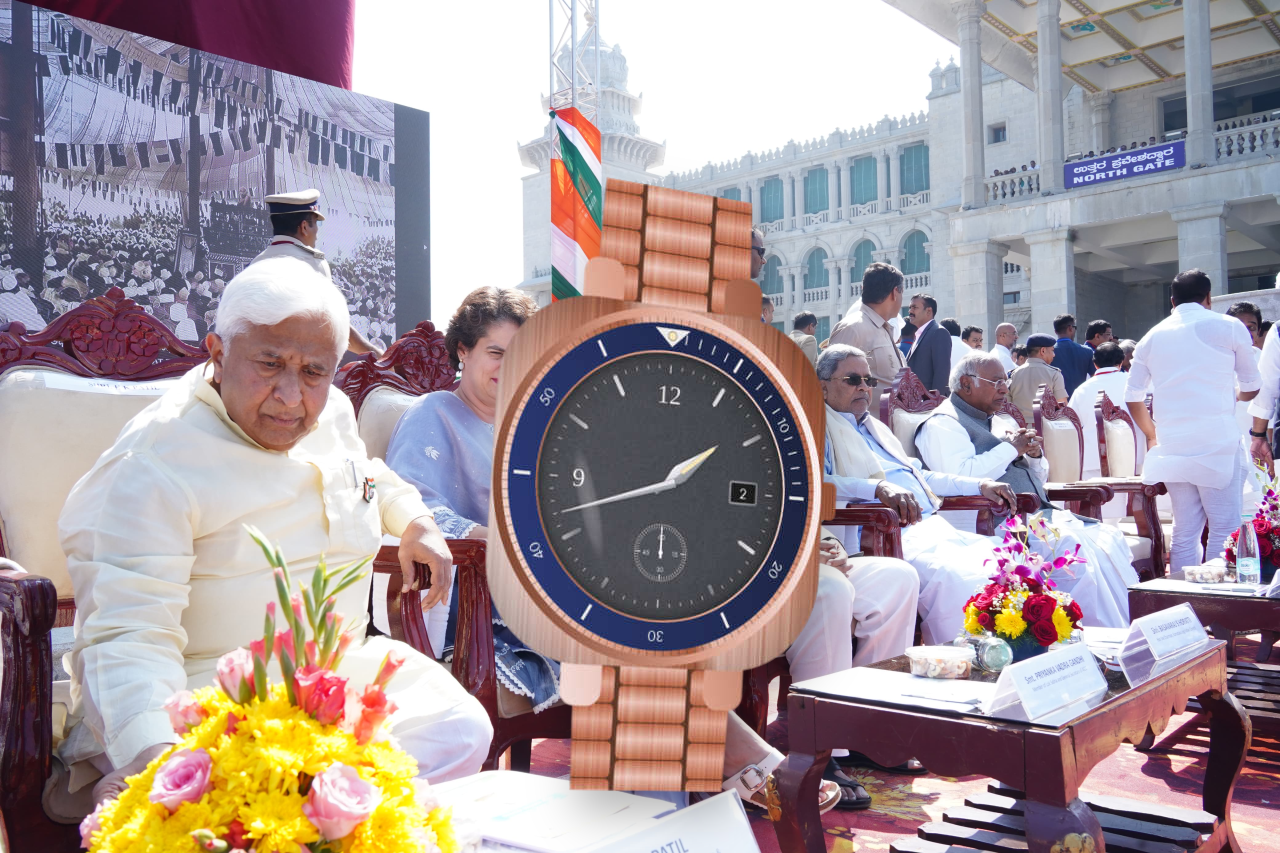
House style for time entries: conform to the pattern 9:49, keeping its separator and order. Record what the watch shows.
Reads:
1:42
